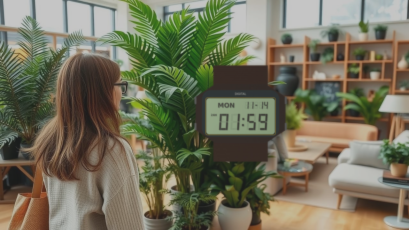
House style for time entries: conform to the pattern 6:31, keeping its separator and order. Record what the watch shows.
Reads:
1:59
